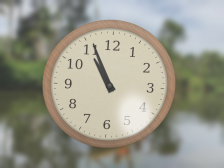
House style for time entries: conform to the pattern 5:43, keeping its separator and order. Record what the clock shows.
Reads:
10:56
